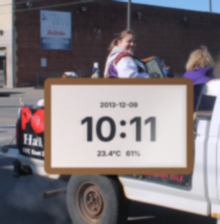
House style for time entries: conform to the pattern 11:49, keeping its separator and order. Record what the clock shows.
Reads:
10:11
